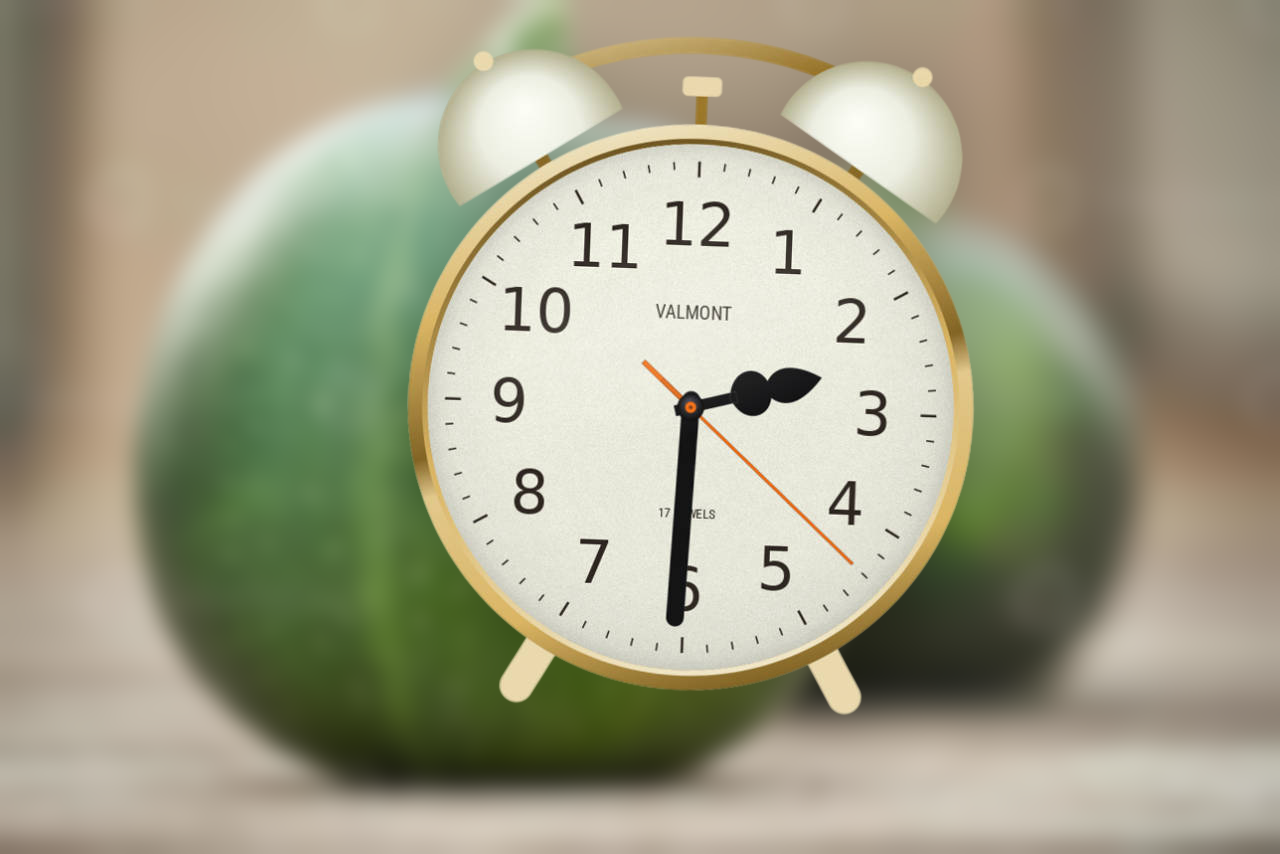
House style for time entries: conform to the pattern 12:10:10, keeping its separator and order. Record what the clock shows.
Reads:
2:30:22
